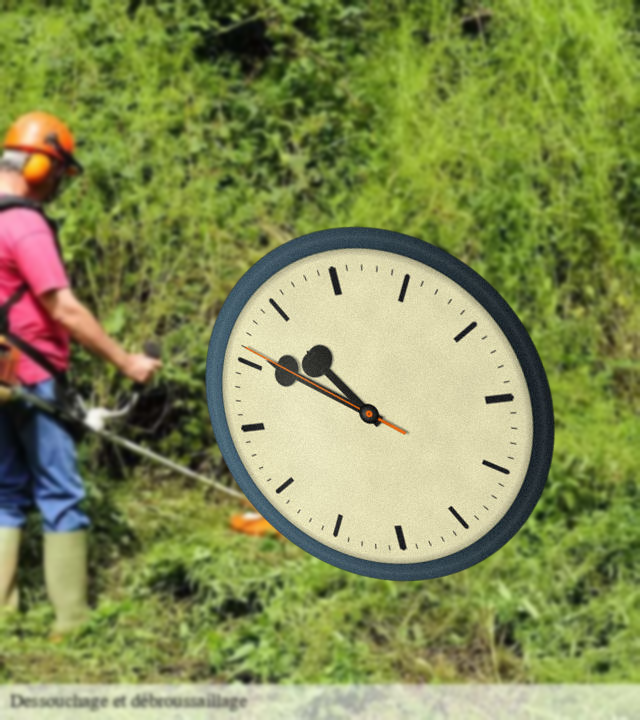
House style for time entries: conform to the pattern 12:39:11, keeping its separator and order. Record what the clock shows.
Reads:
10:50:51
